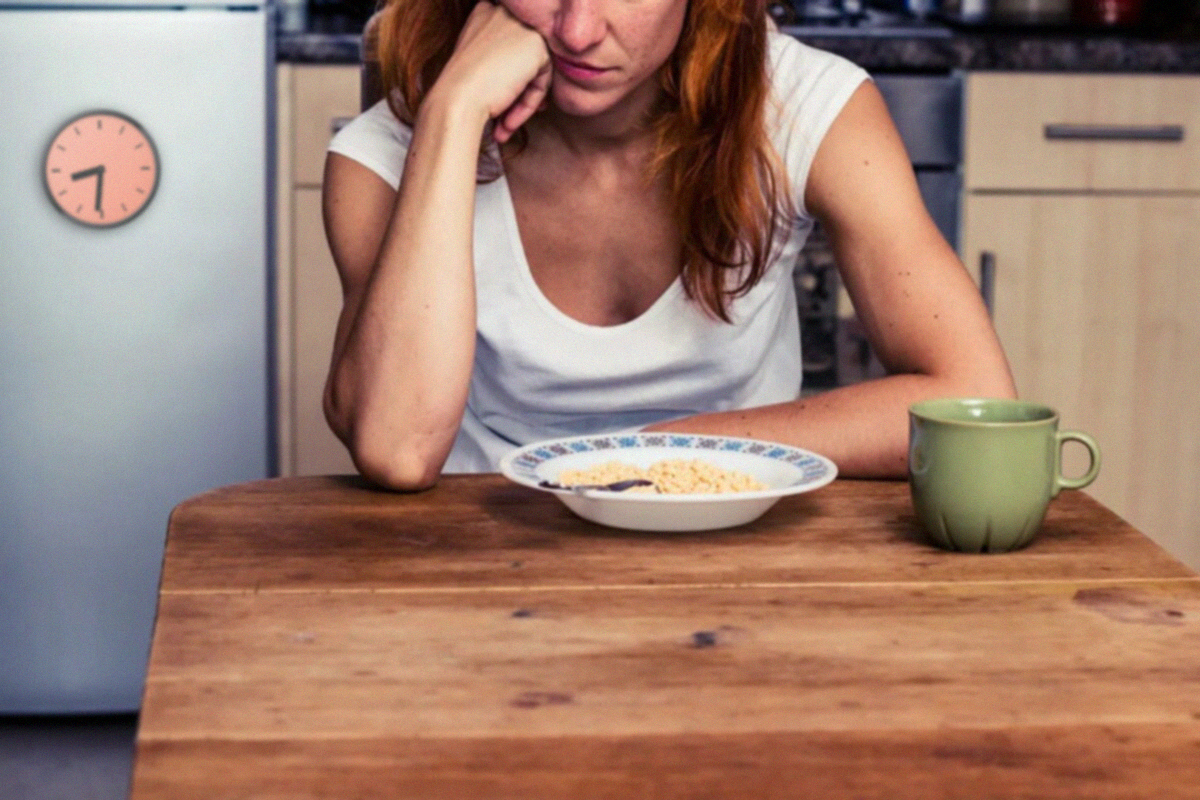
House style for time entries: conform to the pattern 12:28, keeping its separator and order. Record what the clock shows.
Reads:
8:31
